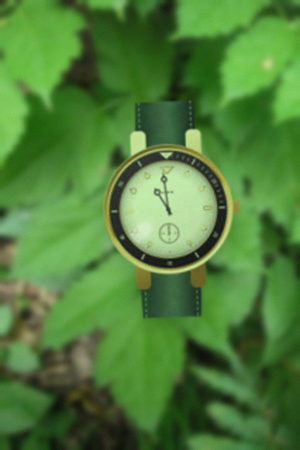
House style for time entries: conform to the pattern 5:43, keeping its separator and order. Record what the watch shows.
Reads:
10:59
